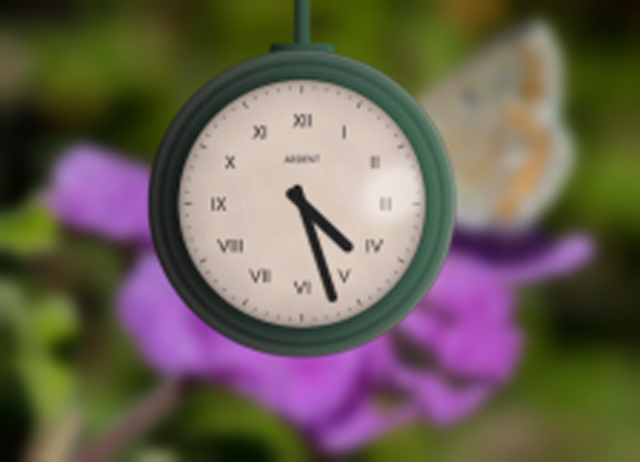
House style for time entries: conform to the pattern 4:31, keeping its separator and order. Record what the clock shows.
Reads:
4:27
